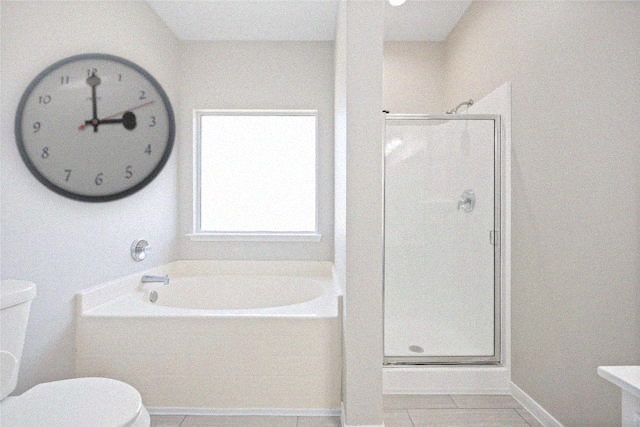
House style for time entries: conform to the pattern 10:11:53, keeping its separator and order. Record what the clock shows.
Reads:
3:00:12
